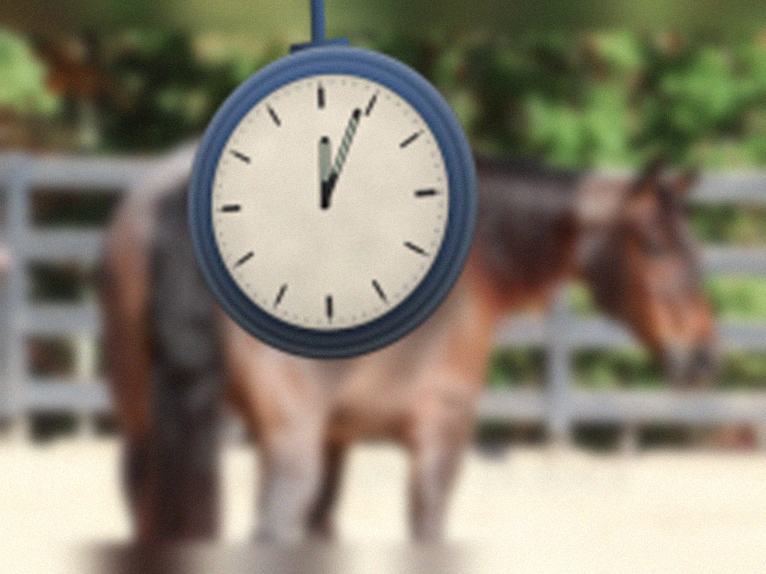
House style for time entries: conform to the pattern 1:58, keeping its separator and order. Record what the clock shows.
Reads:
12:04
